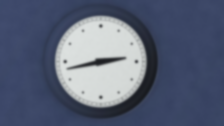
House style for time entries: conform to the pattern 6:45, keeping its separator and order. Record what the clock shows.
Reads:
2:43
